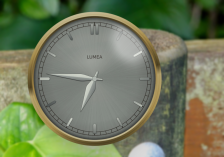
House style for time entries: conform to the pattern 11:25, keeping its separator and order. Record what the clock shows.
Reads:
6:46
